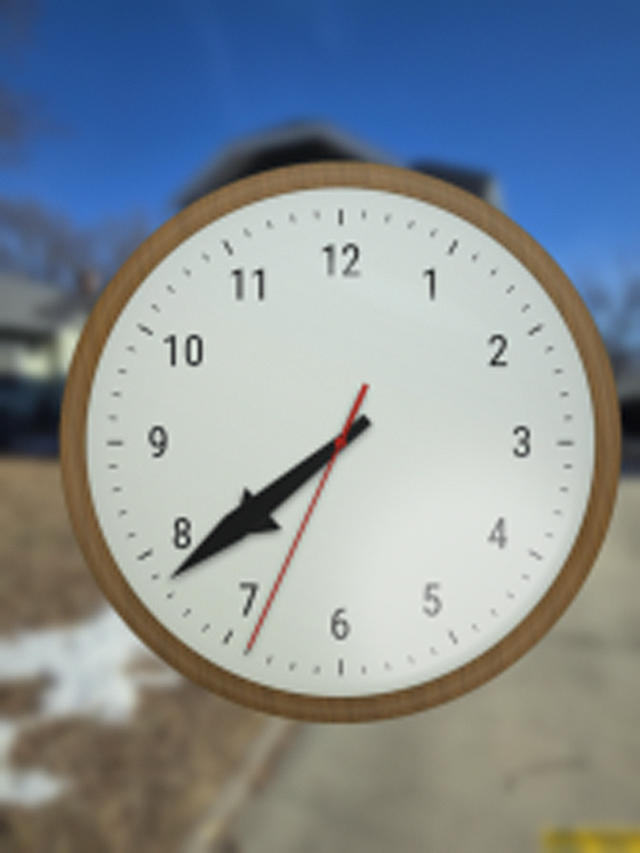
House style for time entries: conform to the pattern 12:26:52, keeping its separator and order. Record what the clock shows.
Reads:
7:38:34
